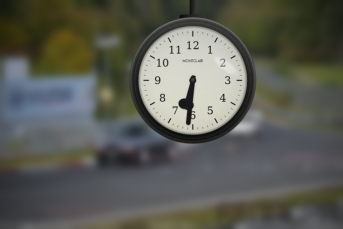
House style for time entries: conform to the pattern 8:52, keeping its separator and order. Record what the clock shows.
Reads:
6:31
